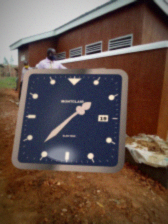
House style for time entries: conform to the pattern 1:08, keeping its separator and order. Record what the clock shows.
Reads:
1:37
